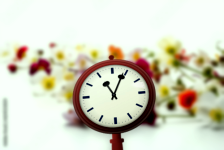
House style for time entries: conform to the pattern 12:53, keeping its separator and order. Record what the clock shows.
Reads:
11:04
